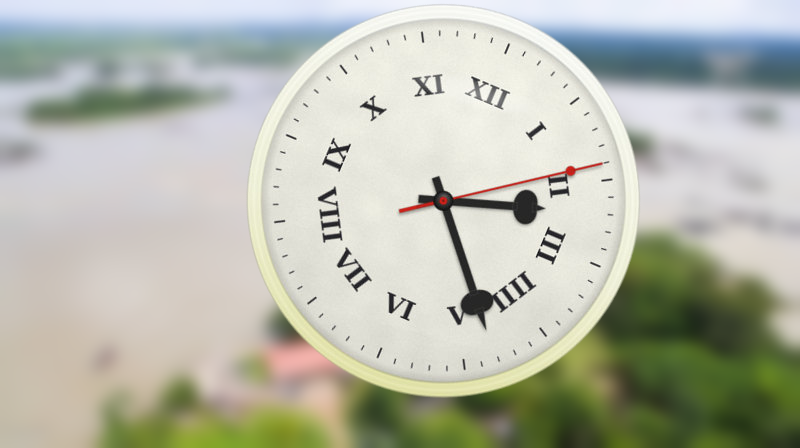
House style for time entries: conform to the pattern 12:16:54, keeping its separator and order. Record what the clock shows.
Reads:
2:23:09
